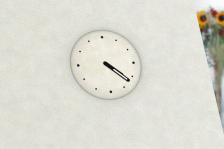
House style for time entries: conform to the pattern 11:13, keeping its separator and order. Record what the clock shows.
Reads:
4:22
